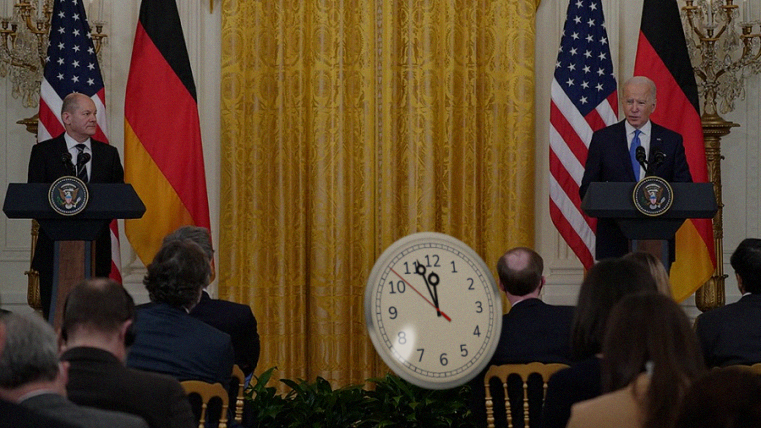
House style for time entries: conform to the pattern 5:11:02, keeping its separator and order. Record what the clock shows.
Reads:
11:56:52
